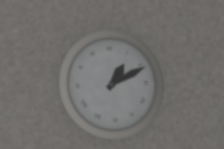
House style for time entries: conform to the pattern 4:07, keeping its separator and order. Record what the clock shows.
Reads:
1:11
